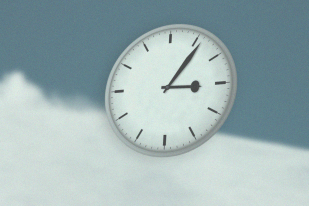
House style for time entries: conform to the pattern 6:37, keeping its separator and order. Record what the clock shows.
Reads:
3:06
